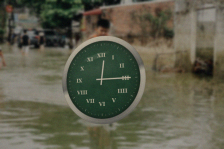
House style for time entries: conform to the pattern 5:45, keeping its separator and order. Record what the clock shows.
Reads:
12:15
